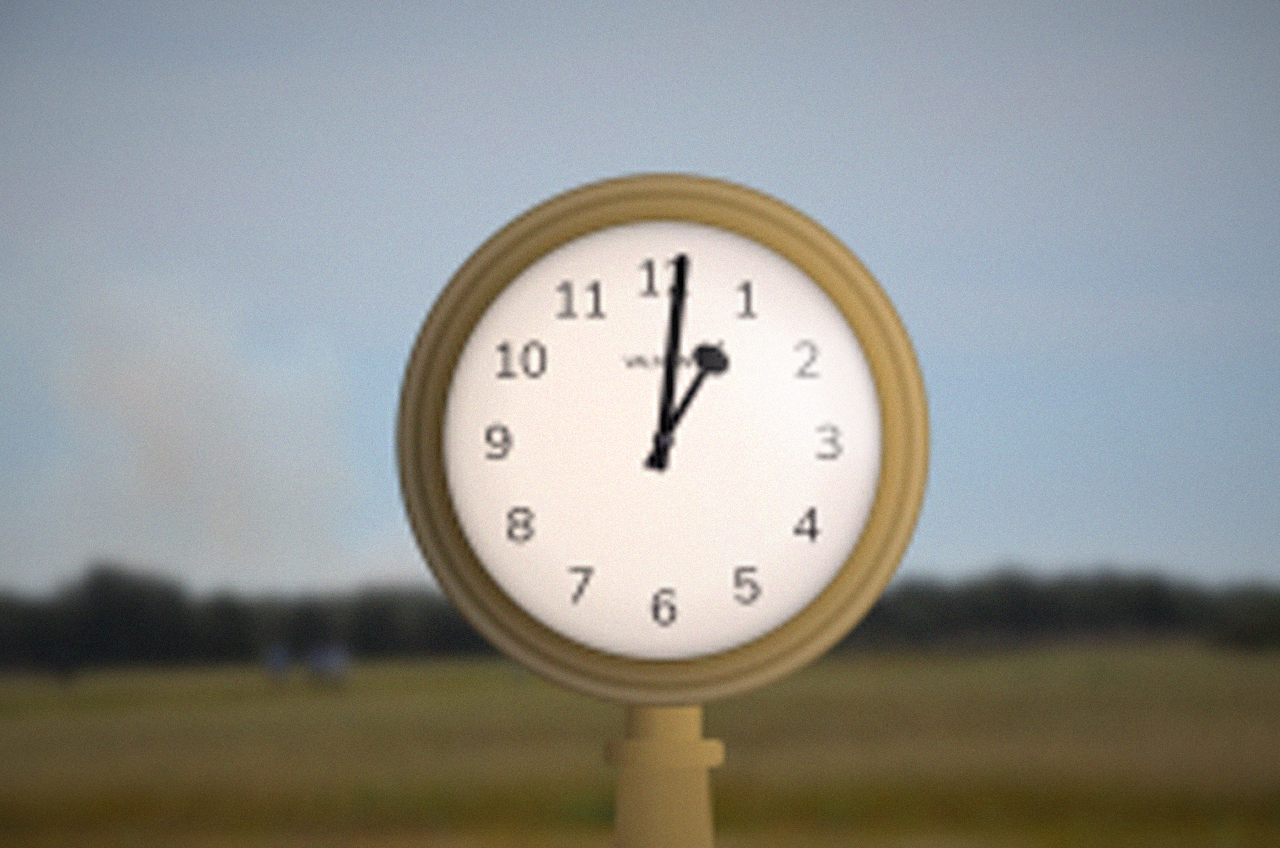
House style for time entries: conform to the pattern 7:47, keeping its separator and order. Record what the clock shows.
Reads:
1:01
